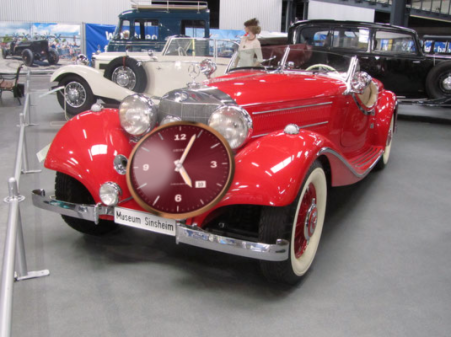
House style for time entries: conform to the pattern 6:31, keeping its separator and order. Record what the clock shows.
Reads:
5:04
